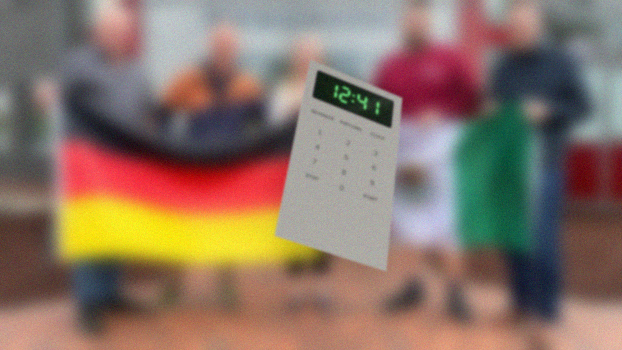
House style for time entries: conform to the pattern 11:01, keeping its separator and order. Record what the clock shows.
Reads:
12:41
